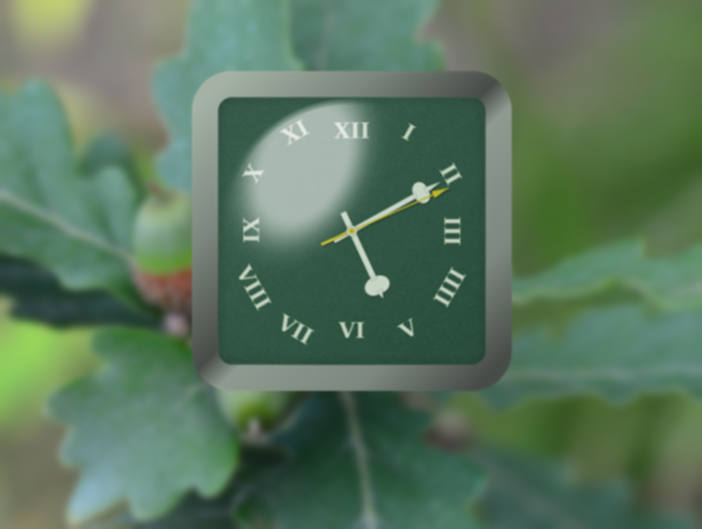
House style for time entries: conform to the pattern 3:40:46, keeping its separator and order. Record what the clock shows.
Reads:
5:10:11
